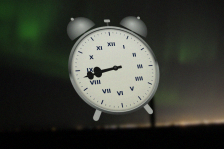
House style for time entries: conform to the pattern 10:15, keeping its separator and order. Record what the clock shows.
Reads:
8:43
